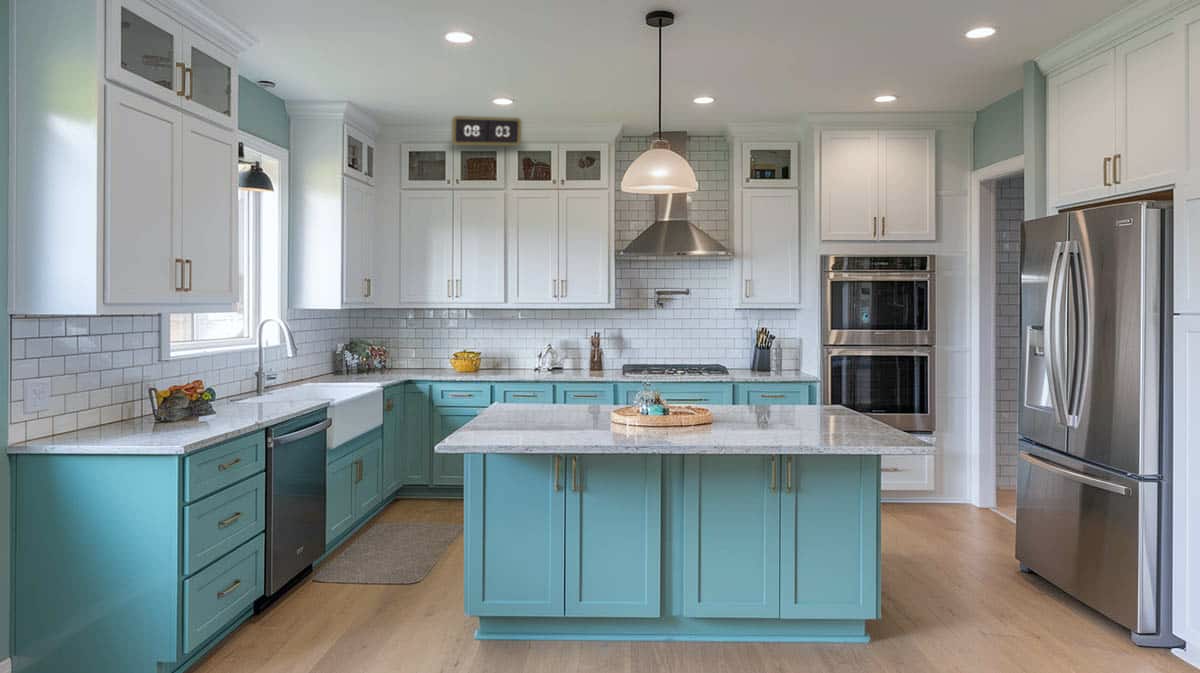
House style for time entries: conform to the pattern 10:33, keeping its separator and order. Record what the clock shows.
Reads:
8:03
